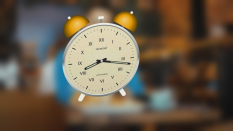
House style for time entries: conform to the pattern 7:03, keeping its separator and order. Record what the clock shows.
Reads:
8:17
